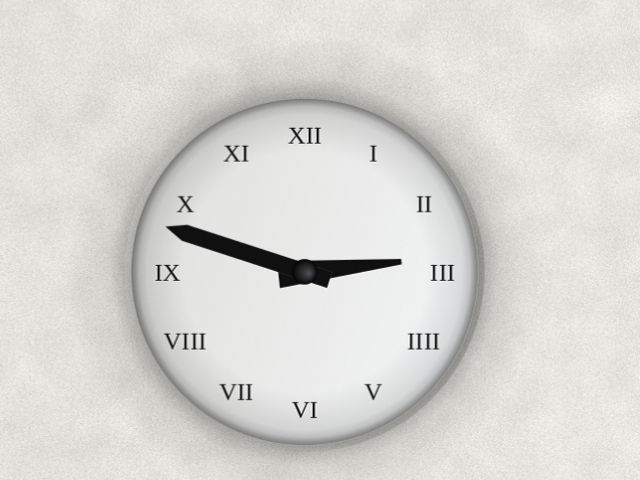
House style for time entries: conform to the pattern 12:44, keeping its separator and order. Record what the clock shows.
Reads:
2:48
